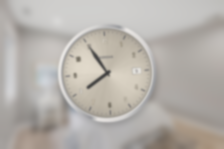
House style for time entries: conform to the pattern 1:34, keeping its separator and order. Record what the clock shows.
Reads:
7:55
